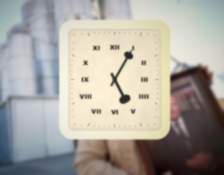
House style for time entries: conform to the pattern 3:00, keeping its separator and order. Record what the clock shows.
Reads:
5:05
